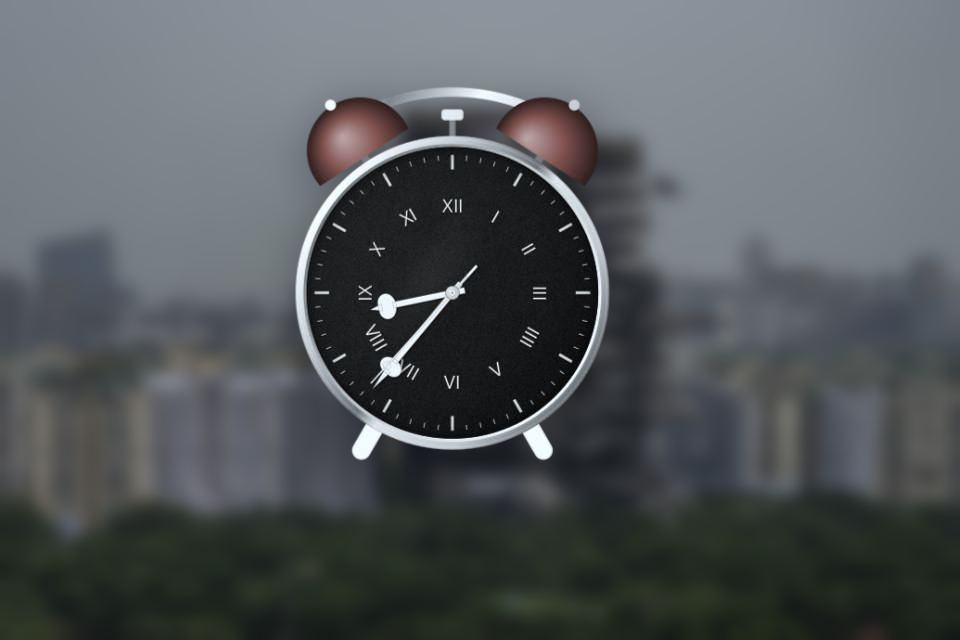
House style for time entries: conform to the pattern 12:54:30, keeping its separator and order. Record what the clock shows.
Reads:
8:36:37
